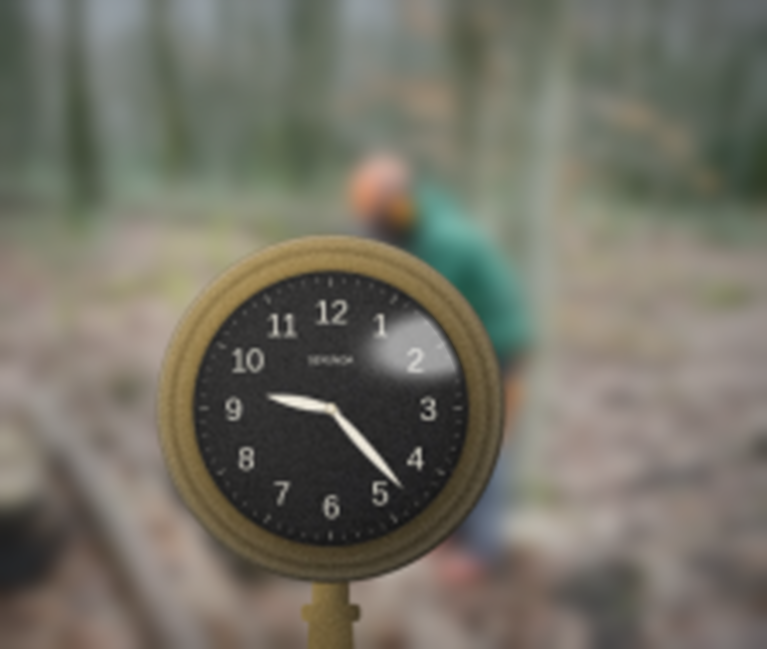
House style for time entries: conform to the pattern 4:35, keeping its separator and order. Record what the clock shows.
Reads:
9:23
